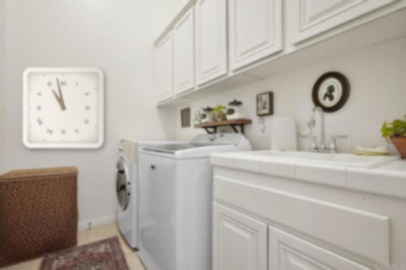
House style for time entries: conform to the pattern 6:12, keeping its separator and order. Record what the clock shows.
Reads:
10:58
